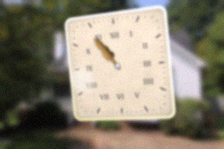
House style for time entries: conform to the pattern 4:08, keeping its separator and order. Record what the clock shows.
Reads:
10:54
